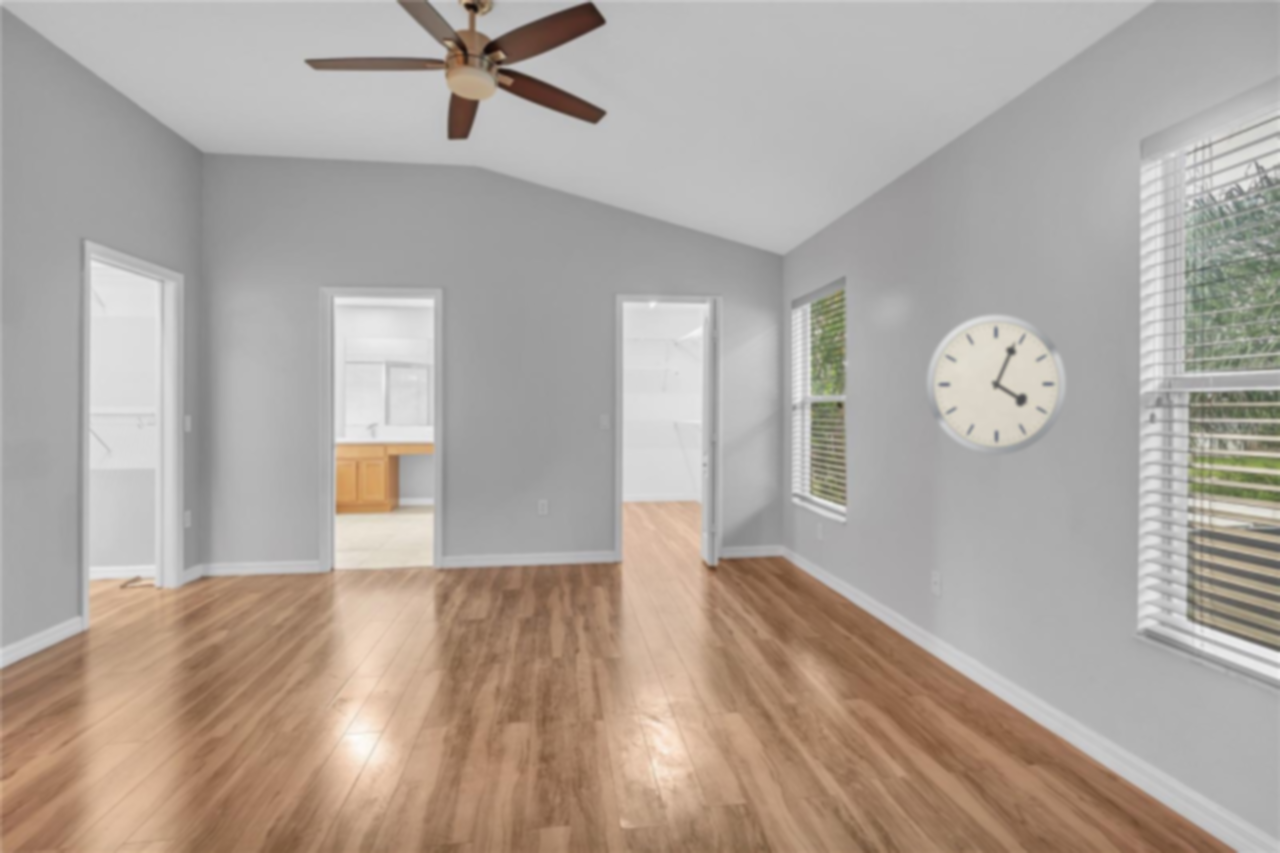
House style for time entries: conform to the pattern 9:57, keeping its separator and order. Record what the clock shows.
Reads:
4:04
